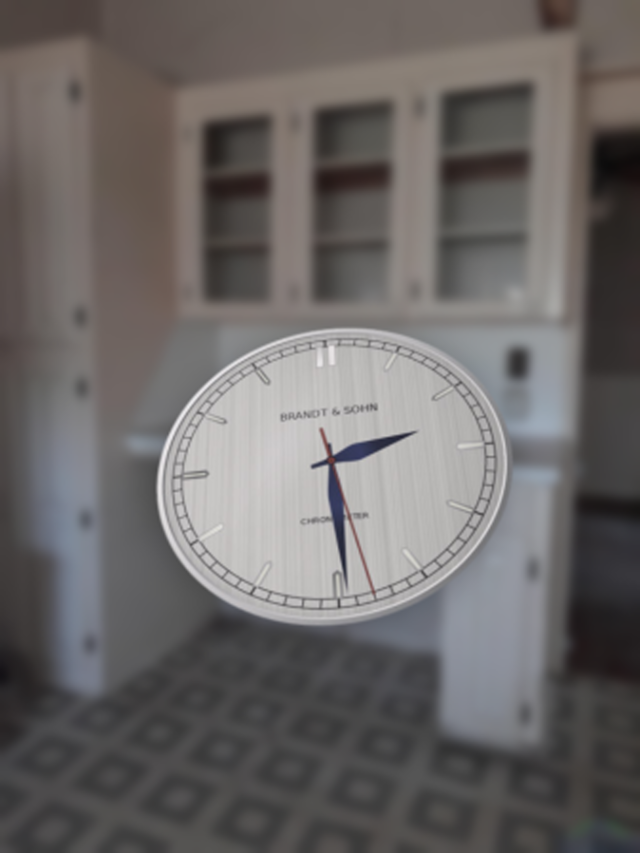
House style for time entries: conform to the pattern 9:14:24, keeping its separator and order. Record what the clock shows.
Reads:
2:29:28
